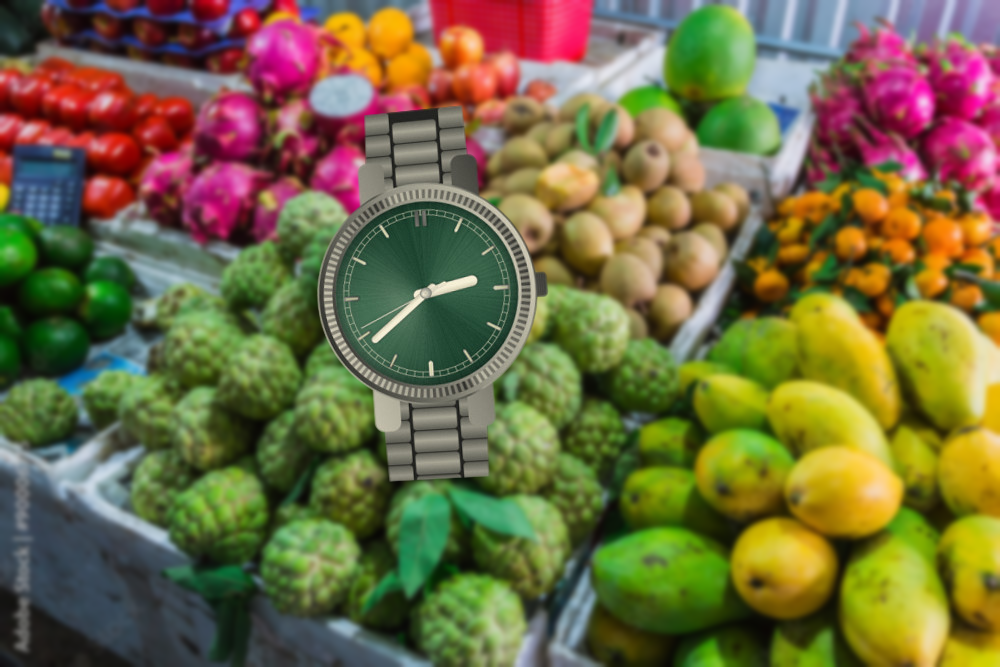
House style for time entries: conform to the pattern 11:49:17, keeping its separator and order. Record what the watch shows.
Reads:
2:38:41
